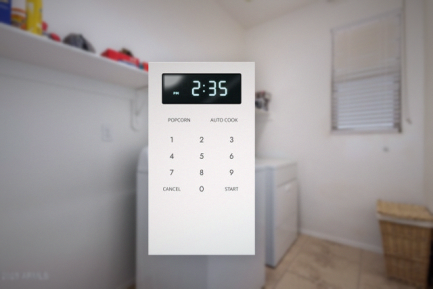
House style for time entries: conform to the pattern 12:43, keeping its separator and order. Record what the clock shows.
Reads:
2:35
